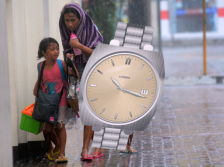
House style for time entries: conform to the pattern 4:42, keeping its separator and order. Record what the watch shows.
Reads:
10:17
